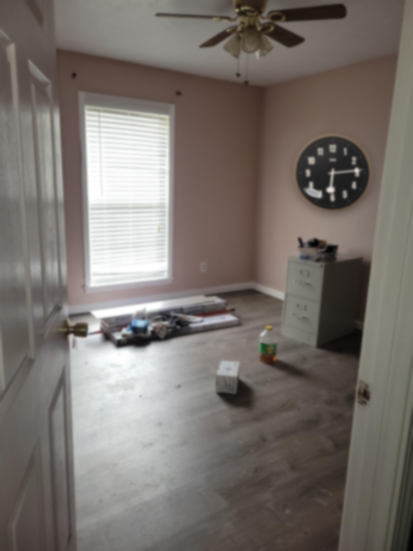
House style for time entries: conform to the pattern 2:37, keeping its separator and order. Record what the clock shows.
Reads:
6:14
